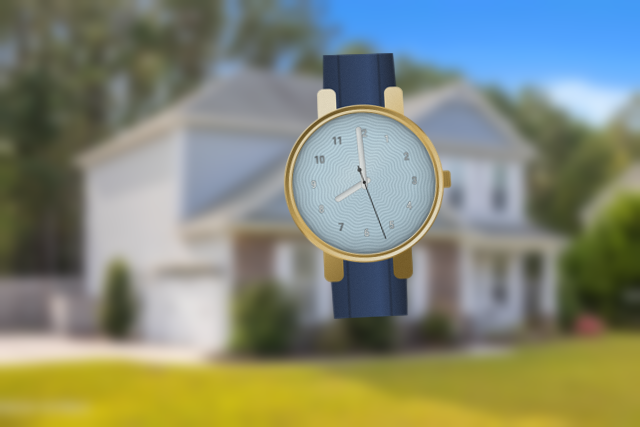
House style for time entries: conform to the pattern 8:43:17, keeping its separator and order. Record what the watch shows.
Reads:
7:59:27
